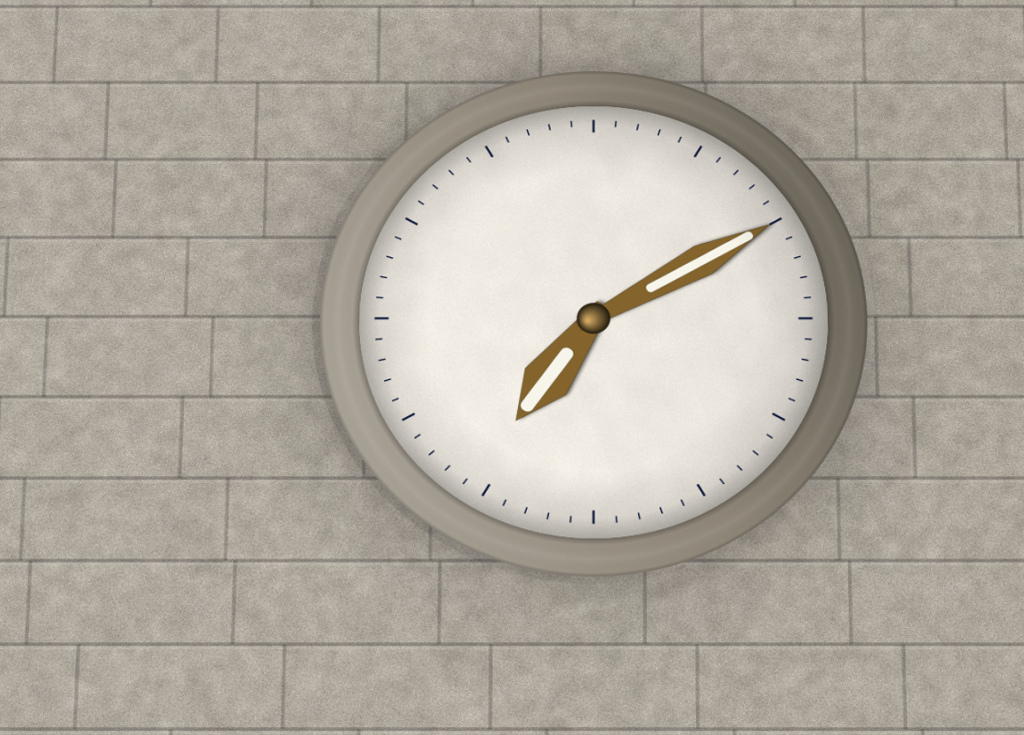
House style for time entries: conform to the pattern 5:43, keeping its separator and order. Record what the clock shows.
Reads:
7:10
